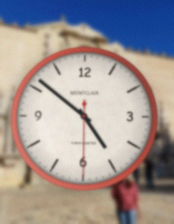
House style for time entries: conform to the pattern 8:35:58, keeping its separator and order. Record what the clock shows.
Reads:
4:51:30
